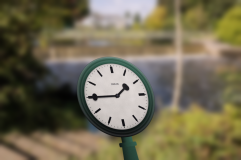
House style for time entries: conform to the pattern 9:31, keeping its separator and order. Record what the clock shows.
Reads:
1:45
